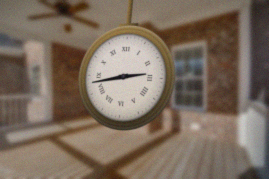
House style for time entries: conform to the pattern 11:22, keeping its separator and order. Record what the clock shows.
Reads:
2:43
